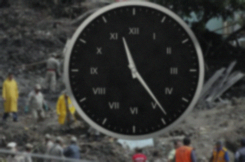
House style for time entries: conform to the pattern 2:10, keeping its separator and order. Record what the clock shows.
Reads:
11:24
